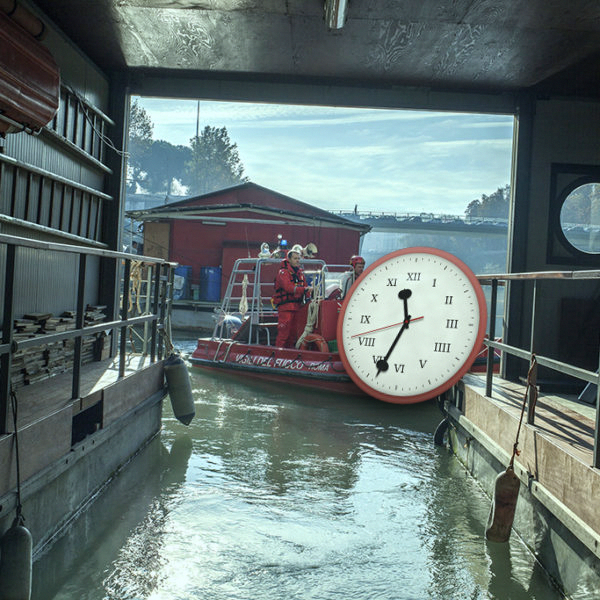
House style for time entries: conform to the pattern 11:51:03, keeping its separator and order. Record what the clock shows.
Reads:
11:33:42
